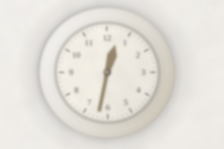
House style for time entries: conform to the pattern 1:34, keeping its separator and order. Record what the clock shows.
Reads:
12:32
